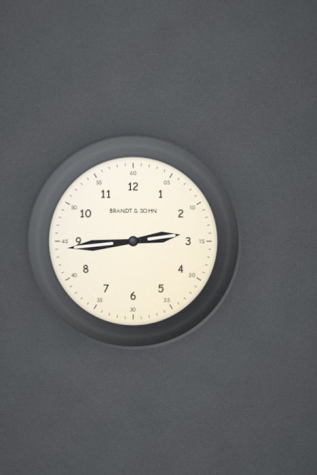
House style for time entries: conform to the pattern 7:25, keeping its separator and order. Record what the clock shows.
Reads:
2:44
